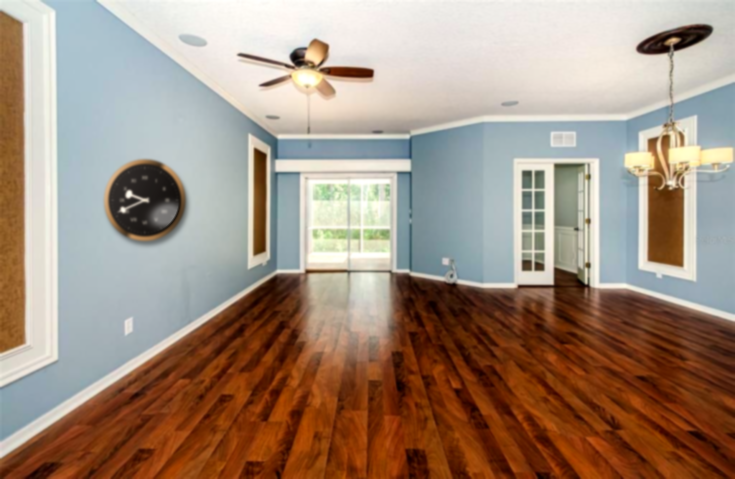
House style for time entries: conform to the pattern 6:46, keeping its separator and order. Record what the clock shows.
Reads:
9:41
